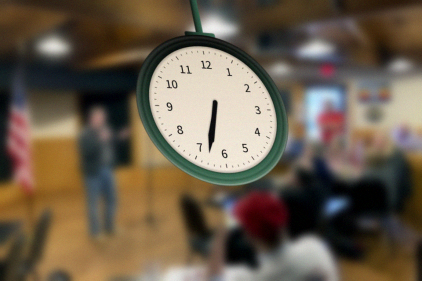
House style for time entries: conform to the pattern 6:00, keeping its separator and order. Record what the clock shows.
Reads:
6:33
